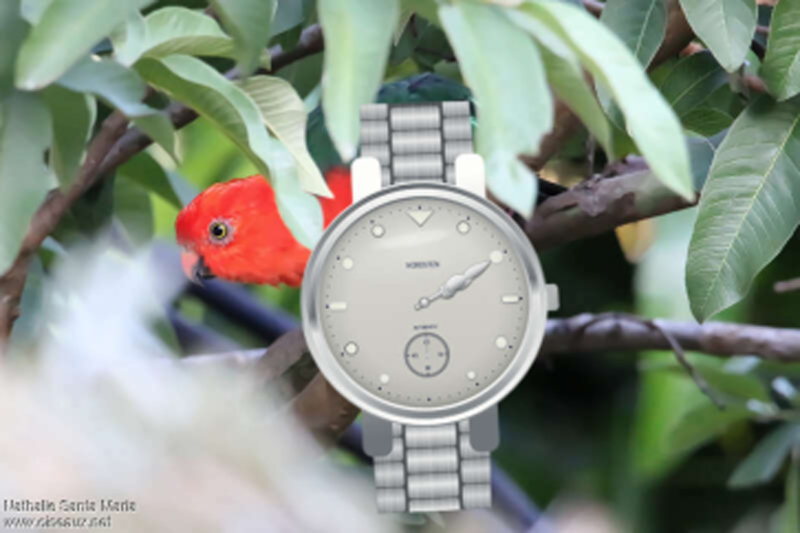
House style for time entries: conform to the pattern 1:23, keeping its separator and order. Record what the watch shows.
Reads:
2:10
